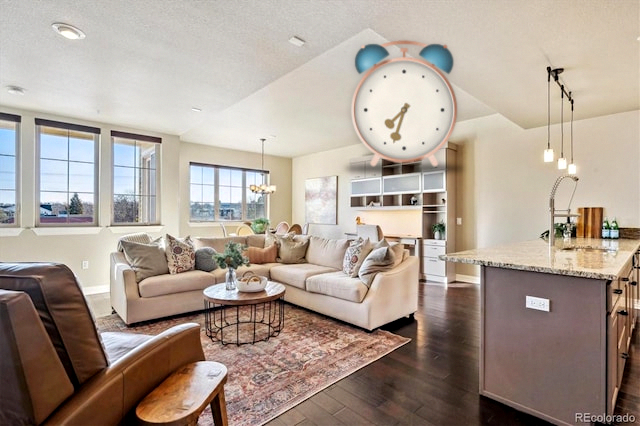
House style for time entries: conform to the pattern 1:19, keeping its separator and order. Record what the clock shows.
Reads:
7:33
